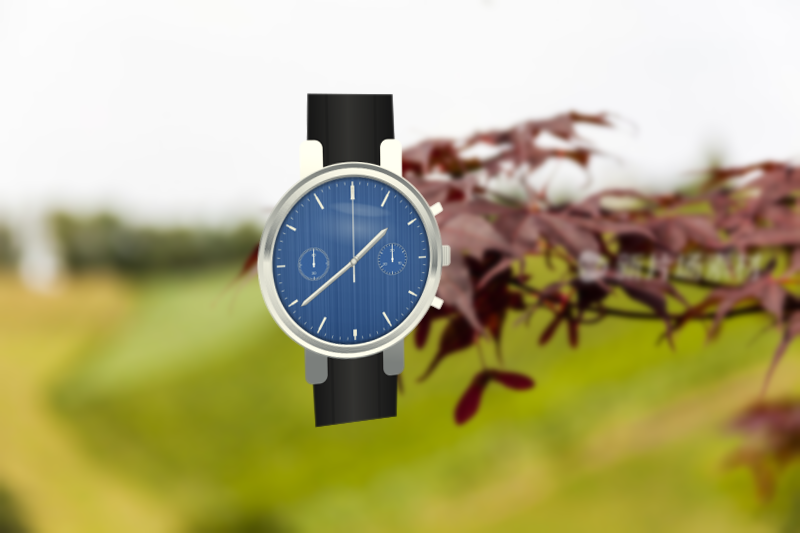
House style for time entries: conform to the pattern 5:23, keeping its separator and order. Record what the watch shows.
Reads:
1:39
